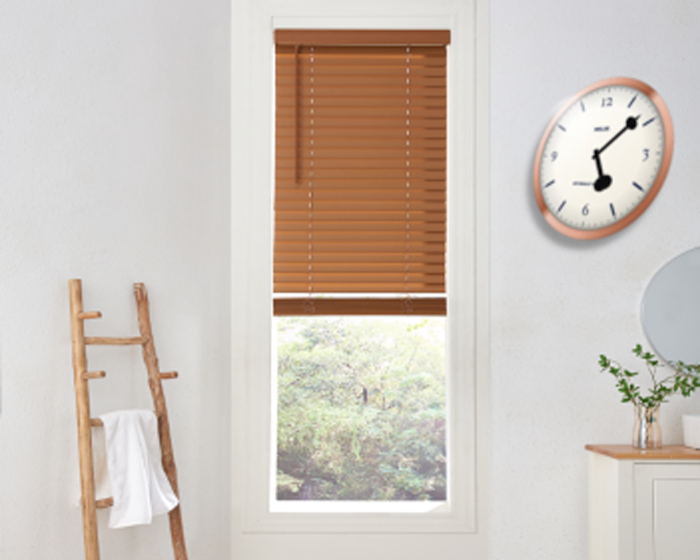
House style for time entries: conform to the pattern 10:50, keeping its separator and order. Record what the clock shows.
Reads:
5:08
